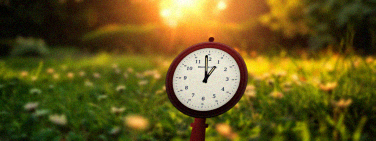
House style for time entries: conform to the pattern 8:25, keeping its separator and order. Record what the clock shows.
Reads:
12:59
